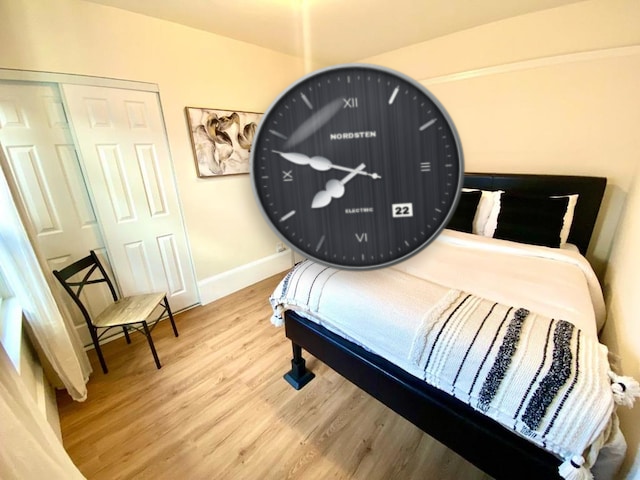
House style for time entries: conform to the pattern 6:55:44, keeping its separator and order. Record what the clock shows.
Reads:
7:47:48
